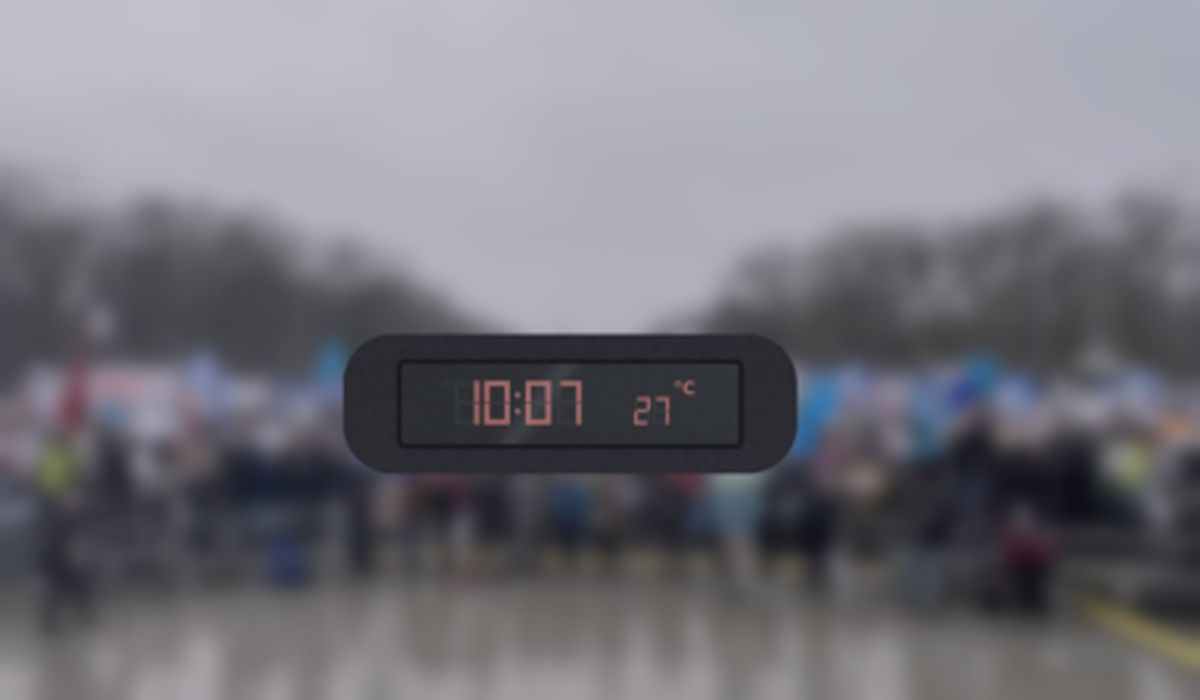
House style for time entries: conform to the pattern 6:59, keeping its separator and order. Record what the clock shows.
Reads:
10:07
